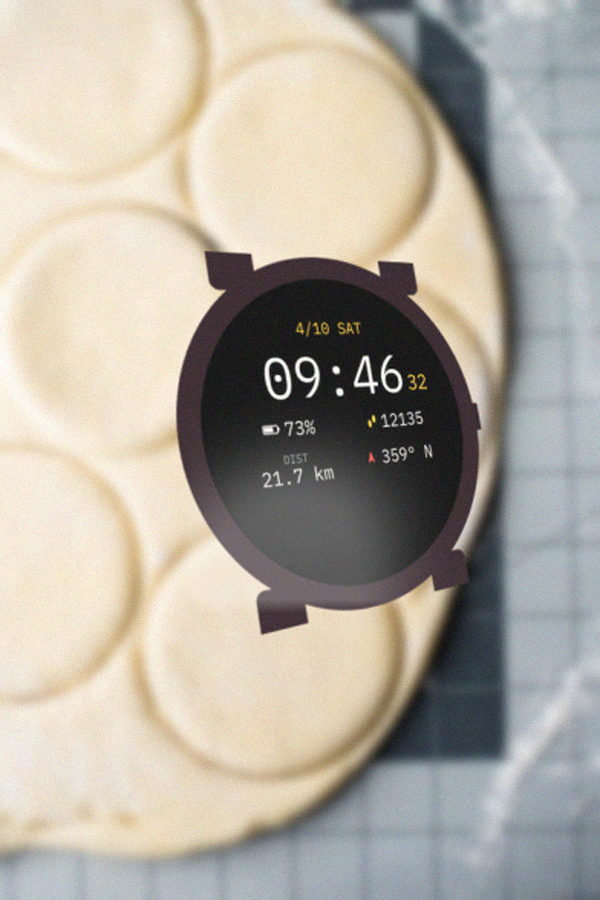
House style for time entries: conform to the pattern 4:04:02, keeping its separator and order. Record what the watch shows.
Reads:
9:46:32
